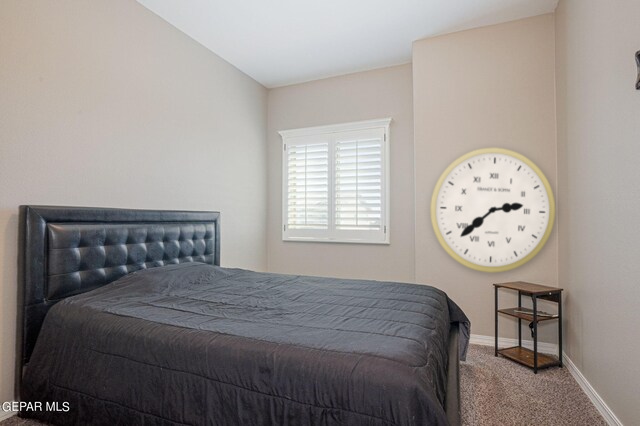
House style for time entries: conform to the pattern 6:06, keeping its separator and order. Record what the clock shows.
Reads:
2:38
